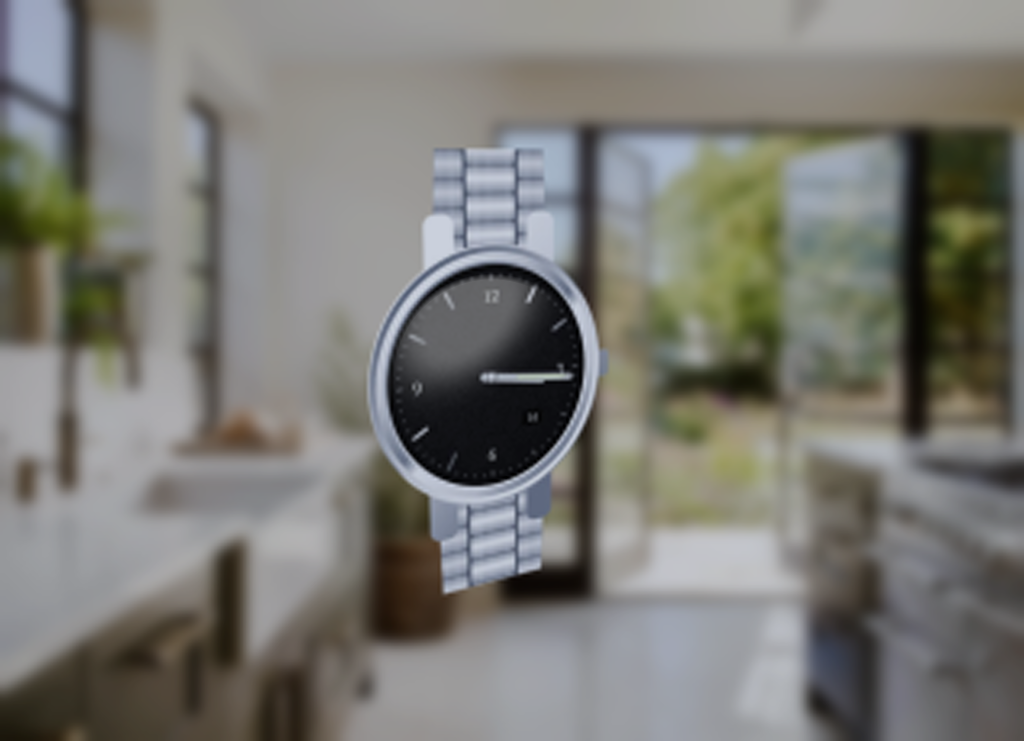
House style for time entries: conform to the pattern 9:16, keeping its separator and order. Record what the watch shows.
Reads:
3:16
